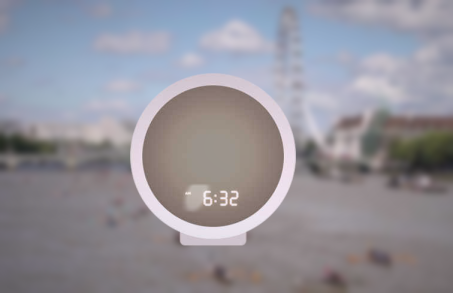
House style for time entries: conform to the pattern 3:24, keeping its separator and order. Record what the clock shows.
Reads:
6:32
